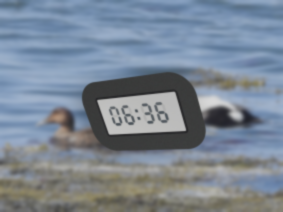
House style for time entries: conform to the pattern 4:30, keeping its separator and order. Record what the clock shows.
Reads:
6:36
